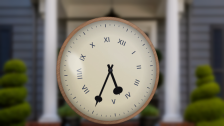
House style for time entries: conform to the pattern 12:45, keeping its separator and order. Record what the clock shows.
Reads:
4:30
